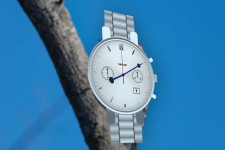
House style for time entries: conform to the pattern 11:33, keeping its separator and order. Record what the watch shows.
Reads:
8:10
